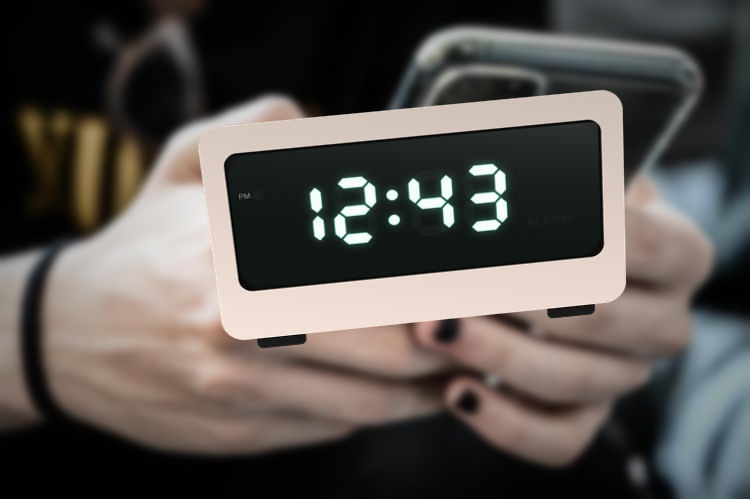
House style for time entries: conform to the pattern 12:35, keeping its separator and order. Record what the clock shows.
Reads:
12:43
